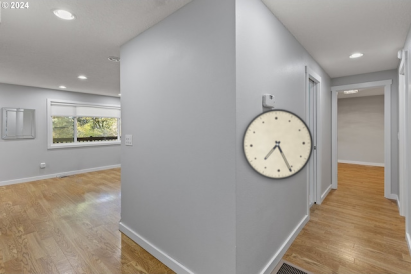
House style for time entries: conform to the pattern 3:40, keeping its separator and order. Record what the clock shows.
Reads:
7:26
